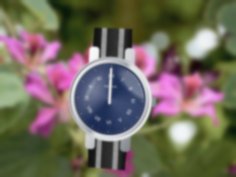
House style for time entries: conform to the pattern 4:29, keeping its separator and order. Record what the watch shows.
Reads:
12:00
